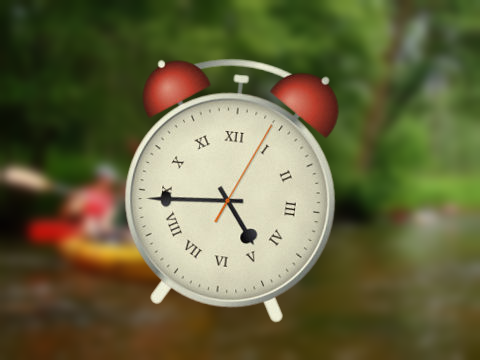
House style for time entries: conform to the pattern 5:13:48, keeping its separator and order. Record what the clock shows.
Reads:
4:44:04
